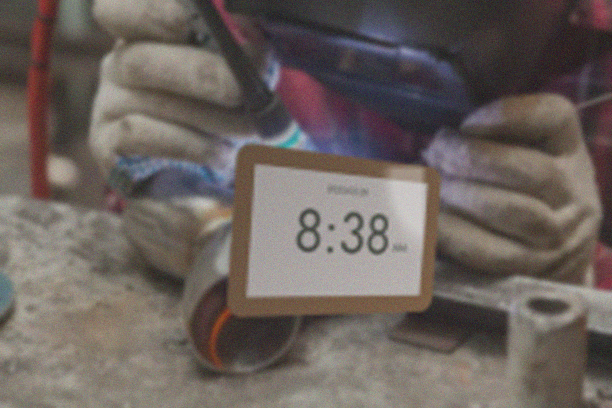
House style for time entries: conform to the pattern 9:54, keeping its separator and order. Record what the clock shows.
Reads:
8:38
